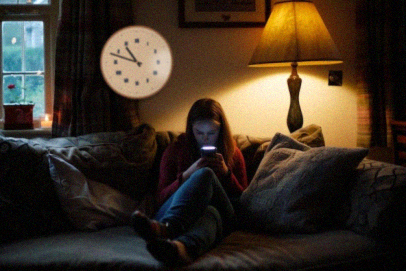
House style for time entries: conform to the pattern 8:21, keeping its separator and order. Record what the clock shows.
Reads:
10:48
